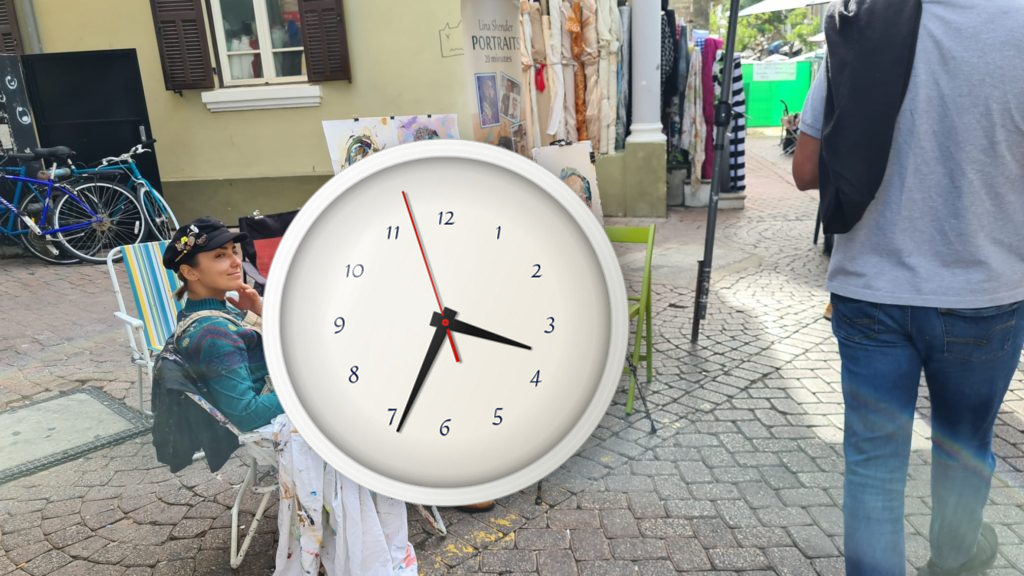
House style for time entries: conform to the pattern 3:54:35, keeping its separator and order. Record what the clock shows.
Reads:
3:33:57
